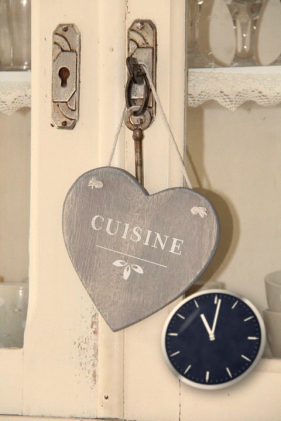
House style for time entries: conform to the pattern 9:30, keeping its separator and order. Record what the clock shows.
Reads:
11:01
